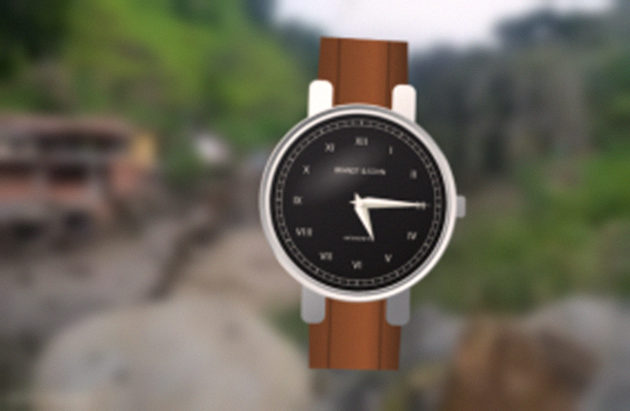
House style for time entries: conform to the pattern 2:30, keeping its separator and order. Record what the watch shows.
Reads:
5:15
